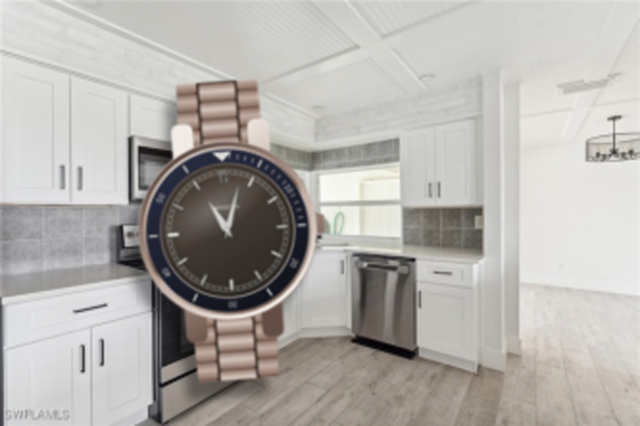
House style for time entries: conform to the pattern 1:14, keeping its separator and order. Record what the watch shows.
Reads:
11:03
